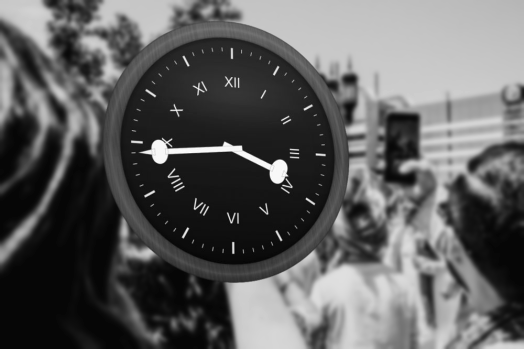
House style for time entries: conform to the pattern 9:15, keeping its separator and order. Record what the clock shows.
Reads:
3:44
